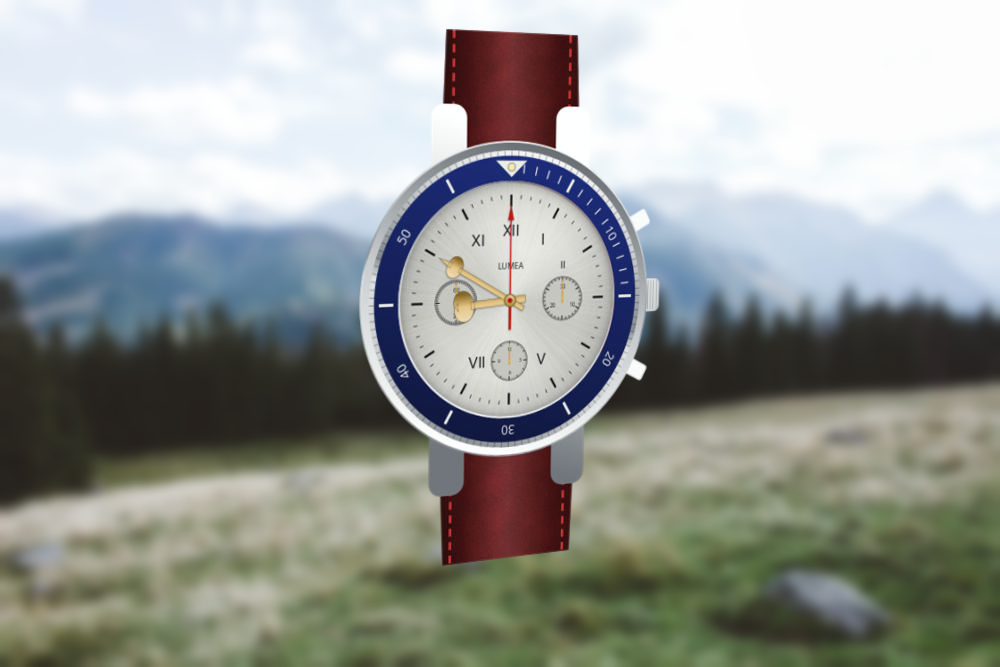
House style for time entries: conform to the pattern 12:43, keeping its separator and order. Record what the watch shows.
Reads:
8:50
